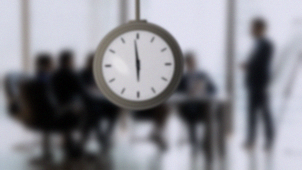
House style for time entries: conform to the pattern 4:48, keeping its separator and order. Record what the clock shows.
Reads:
5:59
